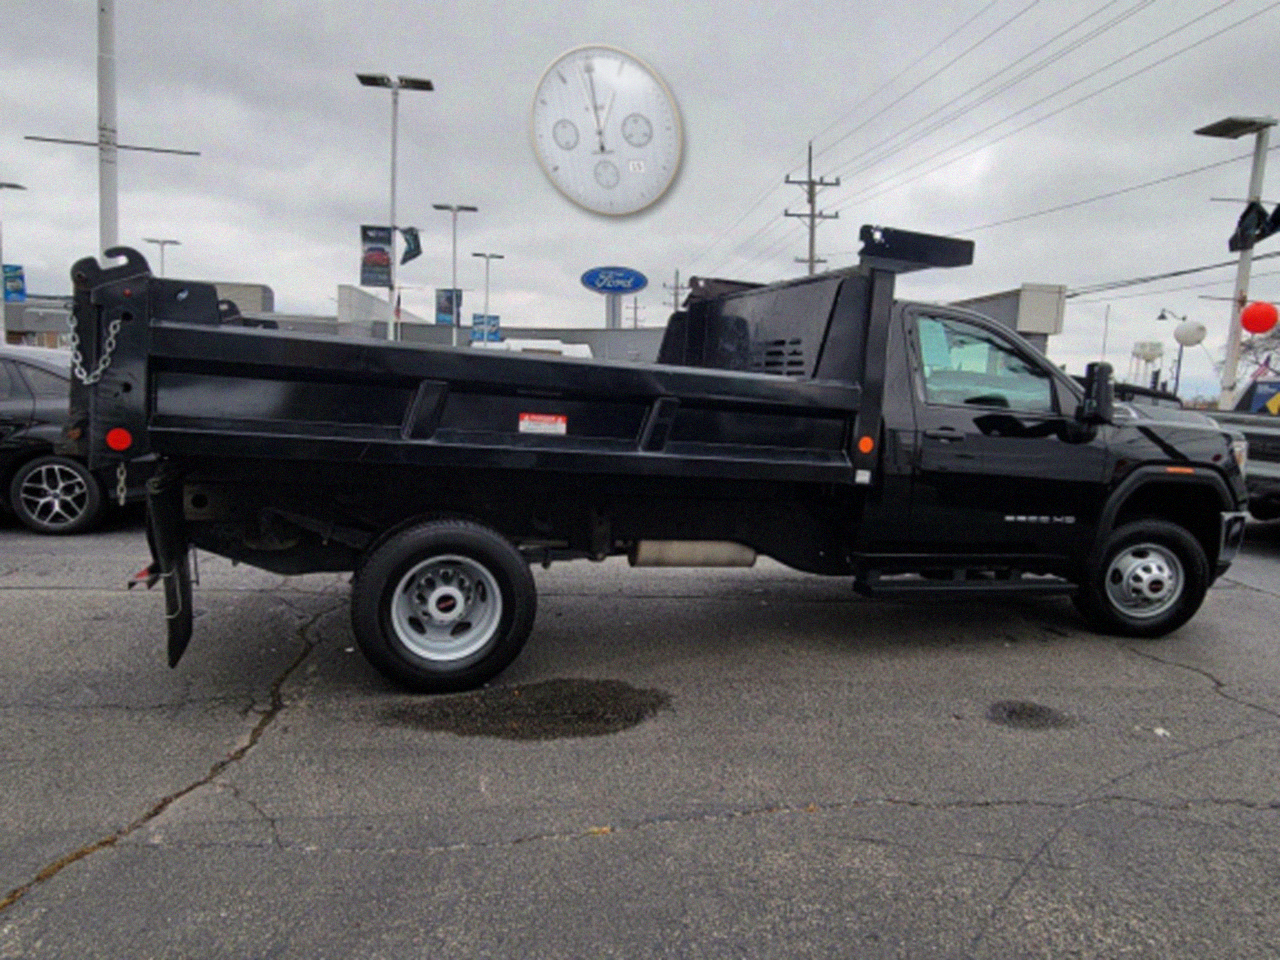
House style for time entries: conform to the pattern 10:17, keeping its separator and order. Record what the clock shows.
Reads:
12:58
